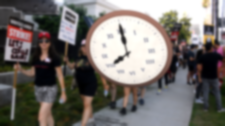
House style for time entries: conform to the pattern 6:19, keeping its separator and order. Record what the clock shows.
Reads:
8:00
